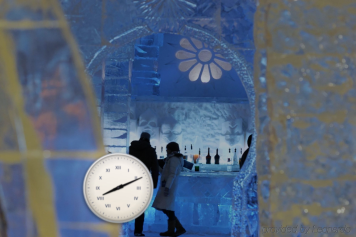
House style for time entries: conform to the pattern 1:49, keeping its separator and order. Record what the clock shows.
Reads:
8:11
